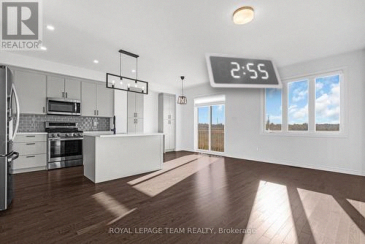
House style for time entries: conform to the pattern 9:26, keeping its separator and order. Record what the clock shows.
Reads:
2:55
